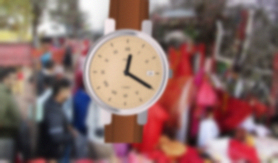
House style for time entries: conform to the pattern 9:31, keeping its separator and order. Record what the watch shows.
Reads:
12:20
